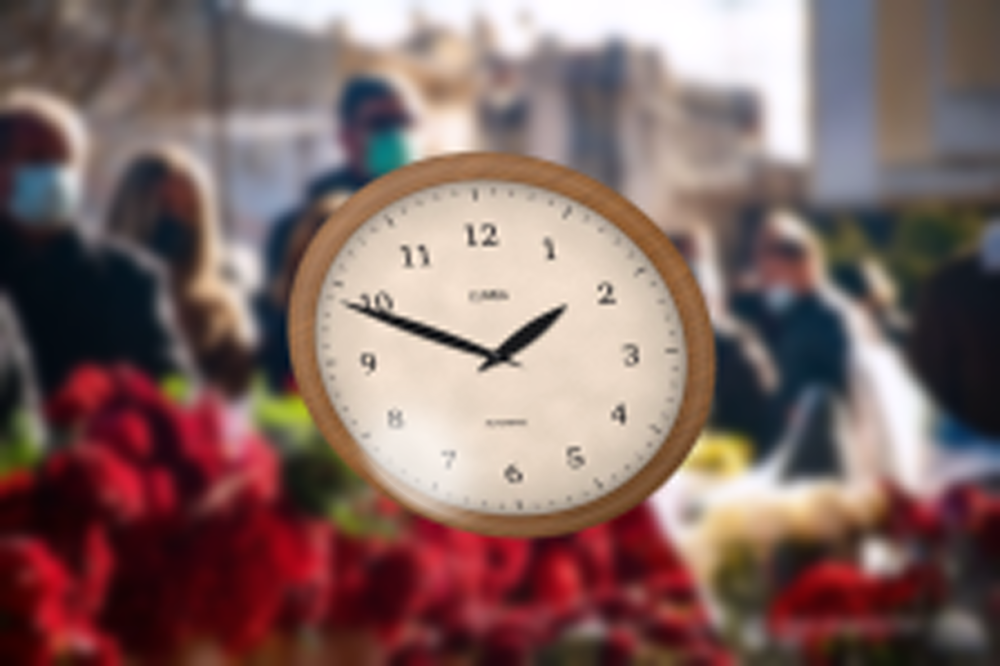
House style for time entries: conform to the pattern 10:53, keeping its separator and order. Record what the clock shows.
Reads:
1:49
